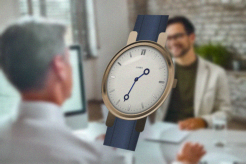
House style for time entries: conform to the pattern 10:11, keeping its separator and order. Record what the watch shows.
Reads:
1:33
